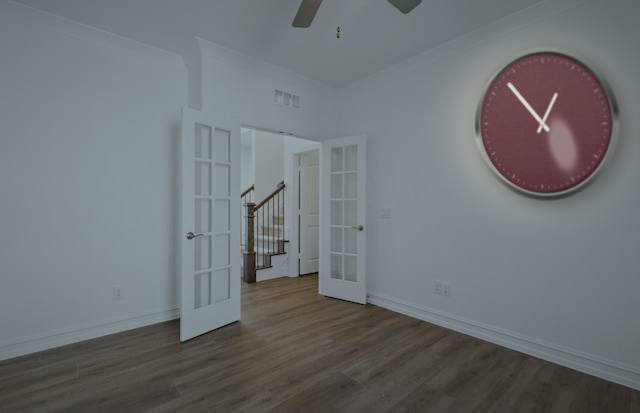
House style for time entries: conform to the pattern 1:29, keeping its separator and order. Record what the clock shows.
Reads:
12:53
